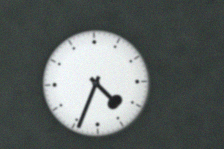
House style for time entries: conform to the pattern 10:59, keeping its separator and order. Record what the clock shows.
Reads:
4:34
